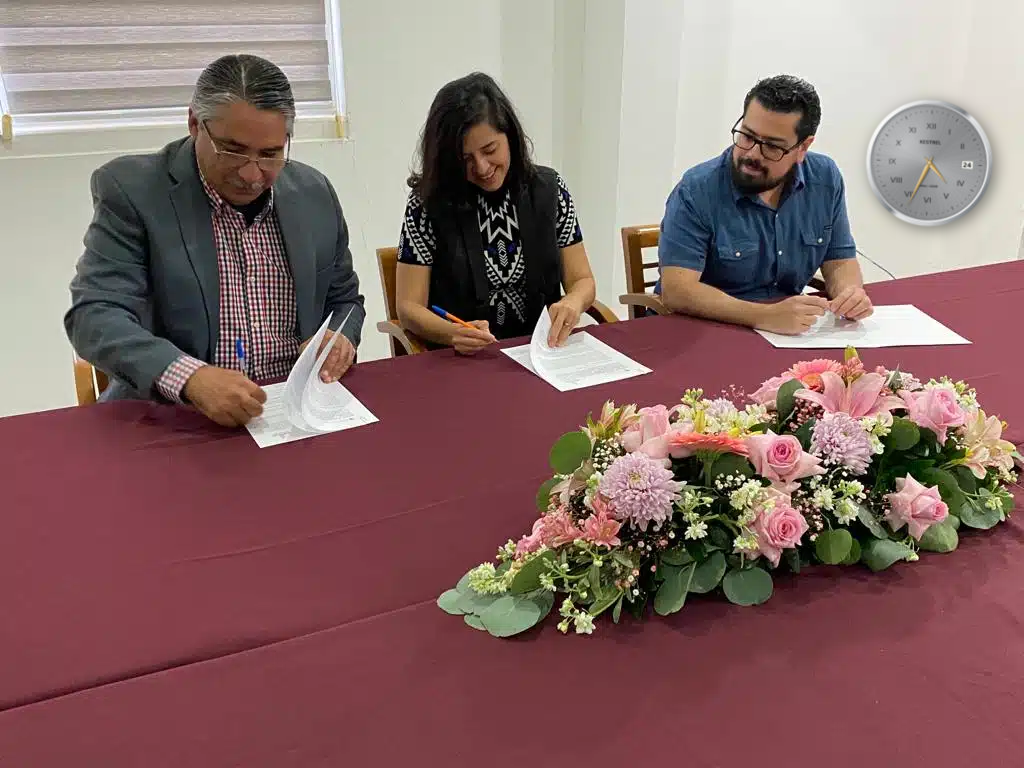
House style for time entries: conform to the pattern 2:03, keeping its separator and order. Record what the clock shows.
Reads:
4:34
